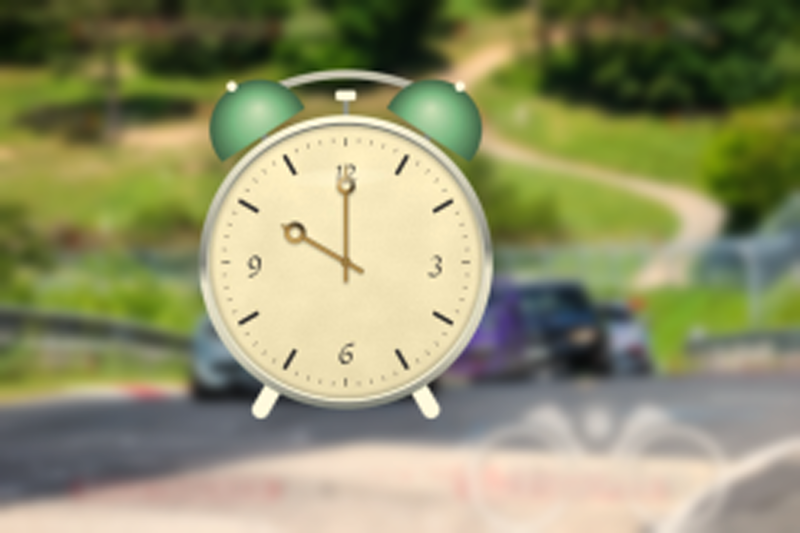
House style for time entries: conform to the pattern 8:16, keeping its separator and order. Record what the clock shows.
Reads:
10:00
